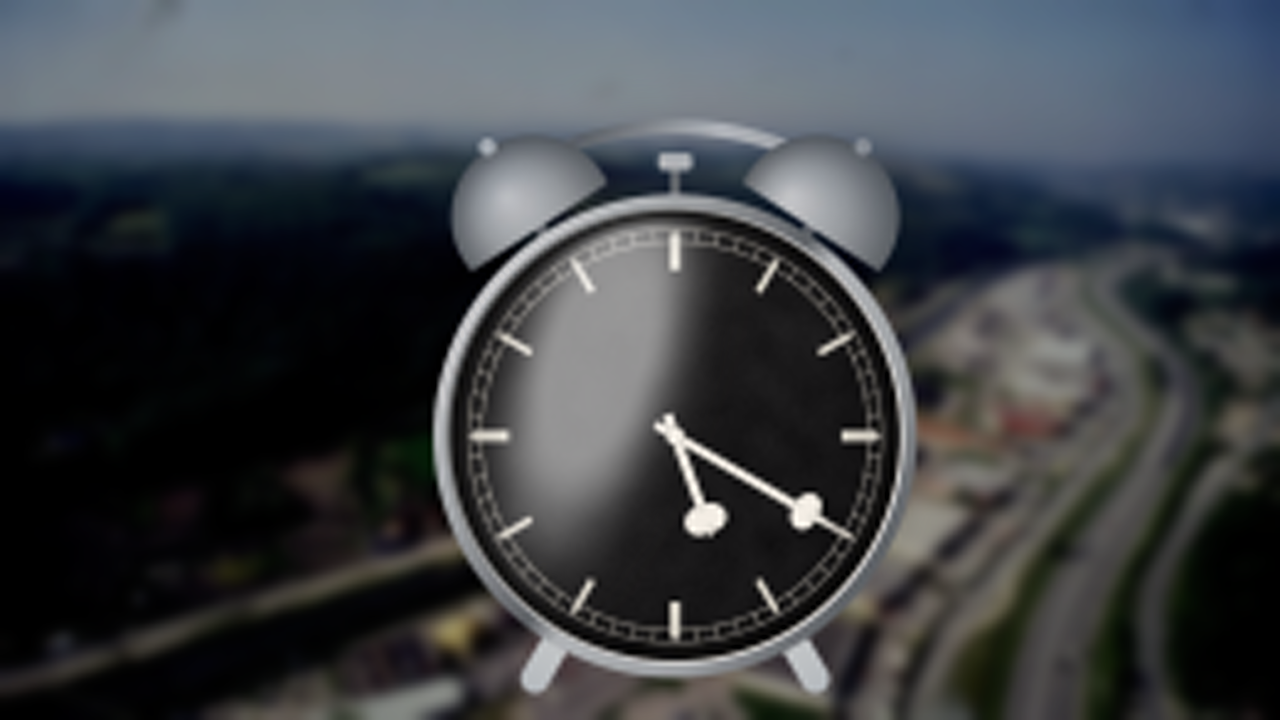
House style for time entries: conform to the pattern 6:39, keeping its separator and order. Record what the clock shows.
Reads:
5:20
